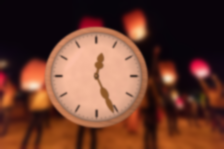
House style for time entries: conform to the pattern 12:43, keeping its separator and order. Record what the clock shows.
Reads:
12:26
